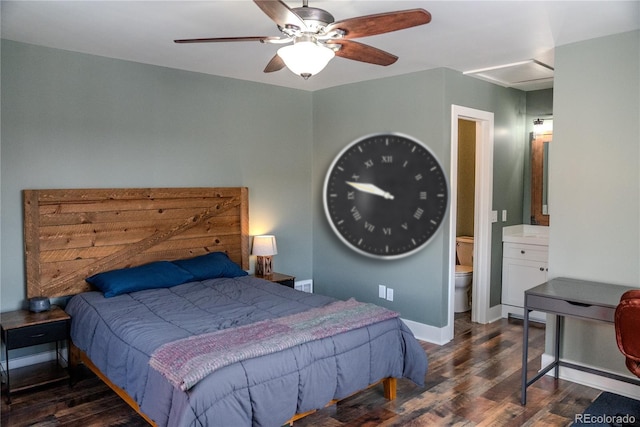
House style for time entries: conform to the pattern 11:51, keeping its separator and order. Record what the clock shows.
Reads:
9:48
